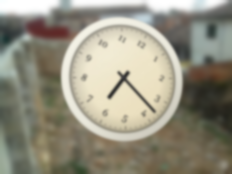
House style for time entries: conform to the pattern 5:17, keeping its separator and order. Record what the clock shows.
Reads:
6:18
